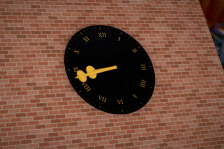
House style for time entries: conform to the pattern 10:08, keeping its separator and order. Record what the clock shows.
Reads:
8:43
